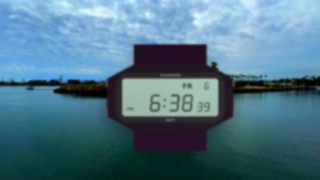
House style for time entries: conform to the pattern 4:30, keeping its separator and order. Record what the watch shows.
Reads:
6:38
